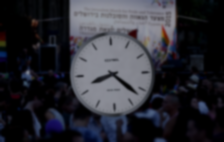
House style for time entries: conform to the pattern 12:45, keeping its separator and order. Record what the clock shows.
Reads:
8:22
